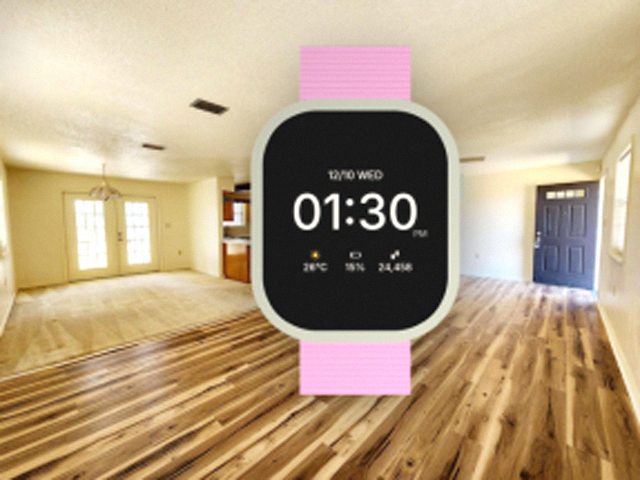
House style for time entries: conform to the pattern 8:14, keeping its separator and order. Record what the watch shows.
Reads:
1:30
